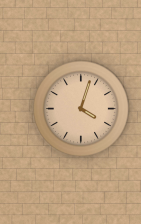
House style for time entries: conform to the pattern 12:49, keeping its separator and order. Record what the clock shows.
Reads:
4:03
